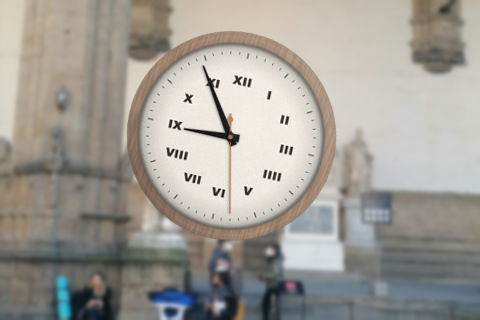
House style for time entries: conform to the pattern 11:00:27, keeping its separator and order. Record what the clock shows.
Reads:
8:54:28
